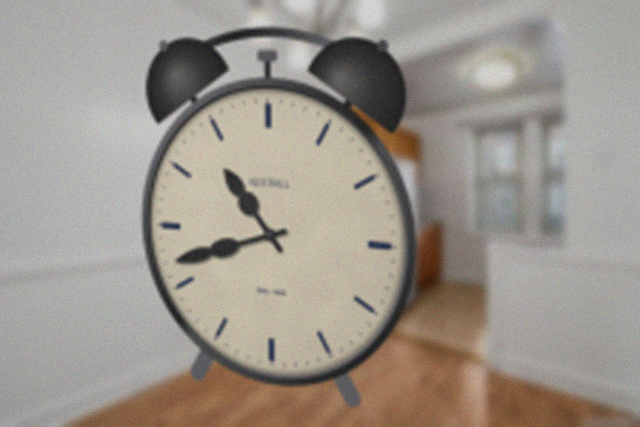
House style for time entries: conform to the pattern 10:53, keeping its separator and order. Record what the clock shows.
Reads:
10:42
